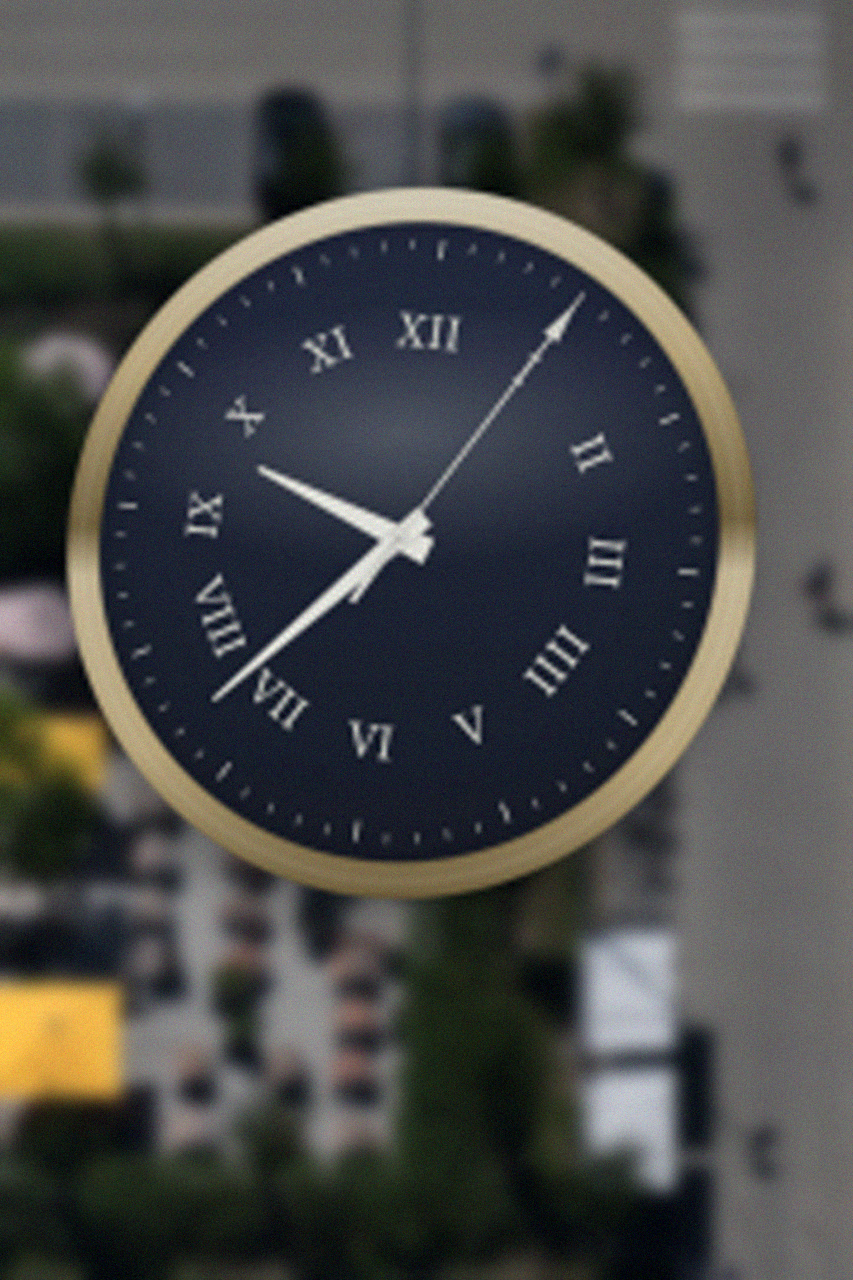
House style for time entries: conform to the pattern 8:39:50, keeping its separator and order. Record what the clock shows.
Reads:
9:37:05
